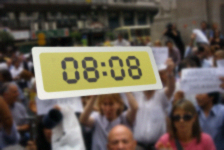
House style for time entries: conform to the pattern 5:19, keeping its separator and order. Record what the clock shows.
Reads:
8:08
